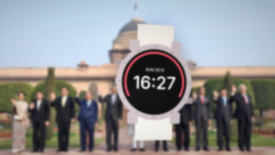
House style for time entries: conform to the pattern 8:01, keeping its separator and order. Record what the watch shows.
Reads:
16:27
